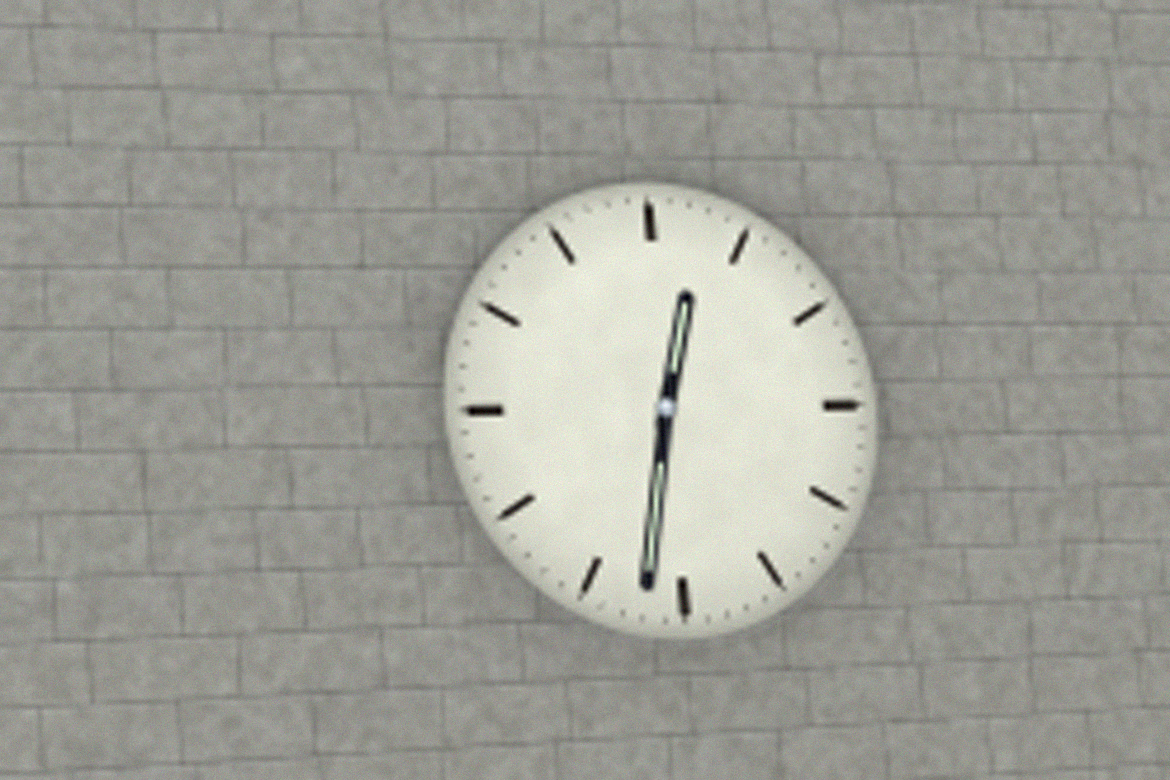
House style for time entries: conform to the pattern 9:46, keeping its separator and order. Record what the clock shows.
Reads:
12:32
